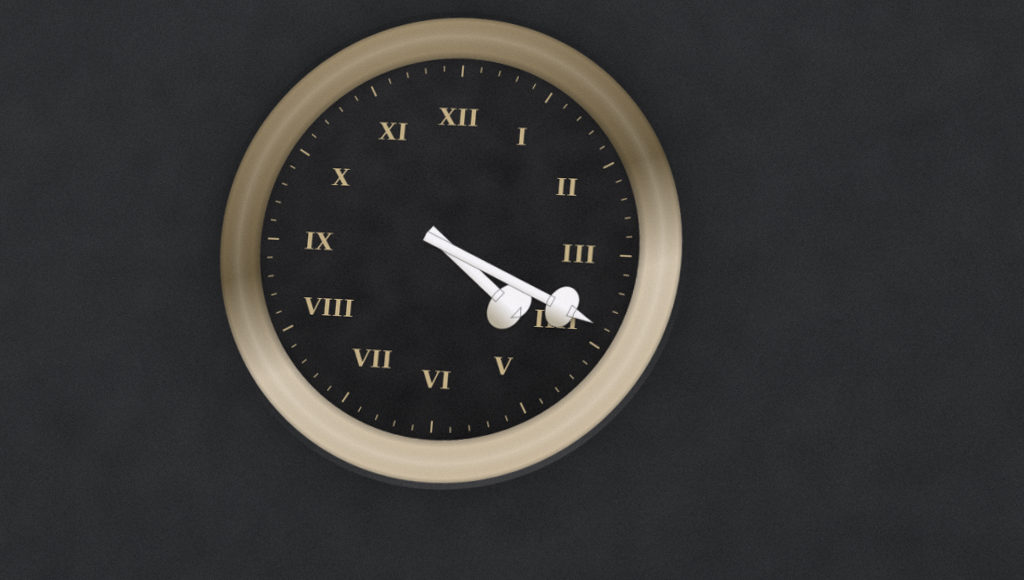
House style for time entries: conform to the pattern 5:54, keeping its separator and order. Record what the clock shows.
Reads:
4:19
